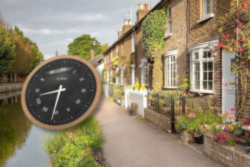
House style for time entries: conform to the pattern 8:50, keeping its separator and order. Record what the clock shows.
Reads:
8:31
